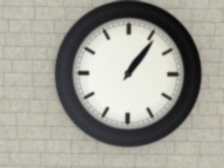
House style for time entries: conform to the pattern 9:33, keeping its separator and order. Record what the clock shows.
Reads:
1:06
